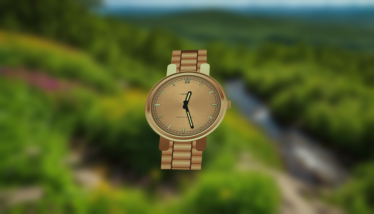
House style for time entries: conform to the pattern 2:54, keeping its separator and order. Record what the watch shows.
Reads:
12:27
